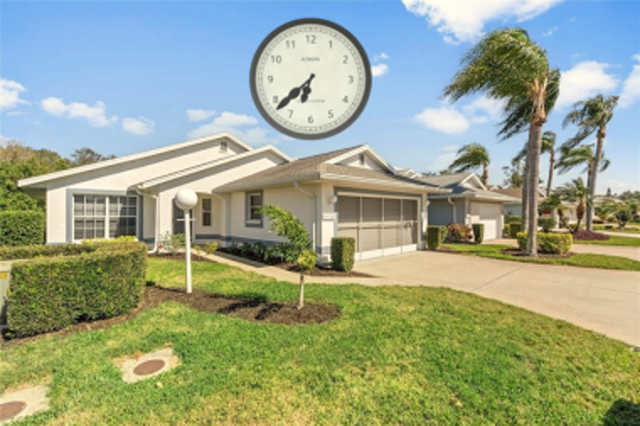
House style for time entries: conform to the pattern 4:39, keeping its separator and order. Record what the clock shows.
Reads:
6:38
